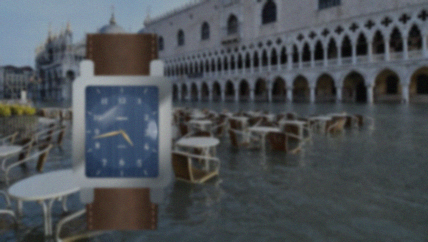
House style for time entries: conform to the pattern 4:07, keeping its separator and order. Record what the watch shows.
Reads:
4:43
